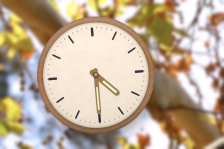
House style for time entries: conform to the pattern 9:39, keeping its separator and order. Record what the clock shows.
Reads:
4:30
